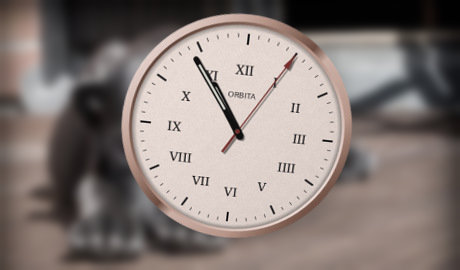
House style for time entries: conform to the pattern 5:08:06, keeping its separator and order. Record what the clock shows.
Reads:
10:54:05
